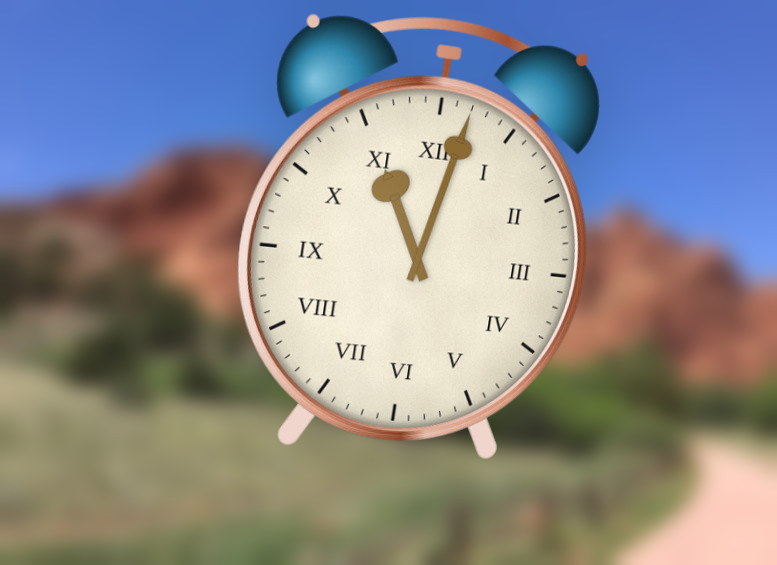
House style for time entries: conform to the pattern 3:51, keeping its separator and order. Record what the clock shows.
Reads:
11:02
